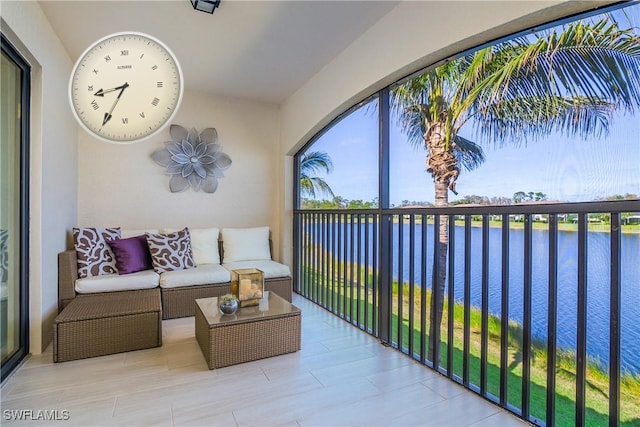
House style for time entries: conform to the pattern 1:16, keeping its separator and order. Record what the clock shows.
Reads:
8:35
